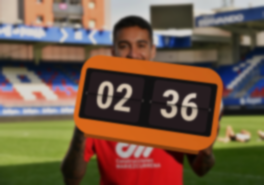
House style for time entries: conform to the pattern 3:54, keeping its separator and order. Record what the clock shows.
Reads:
2:36
